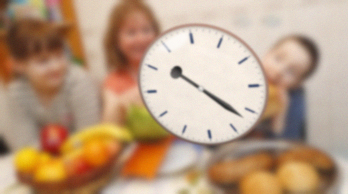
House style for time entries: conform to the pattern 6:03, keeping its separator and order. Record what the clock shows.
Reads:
10:22
